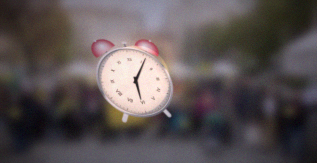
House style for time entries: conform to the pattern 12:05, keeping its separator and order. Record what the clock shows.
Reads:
6:06
